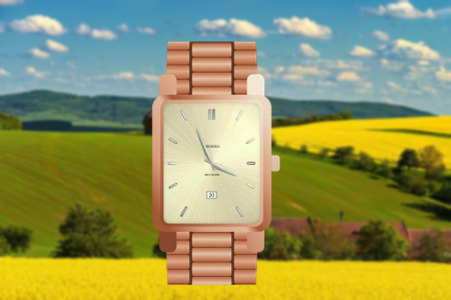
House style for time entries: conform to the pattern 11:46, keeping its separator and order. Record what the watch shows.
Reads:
3:56
